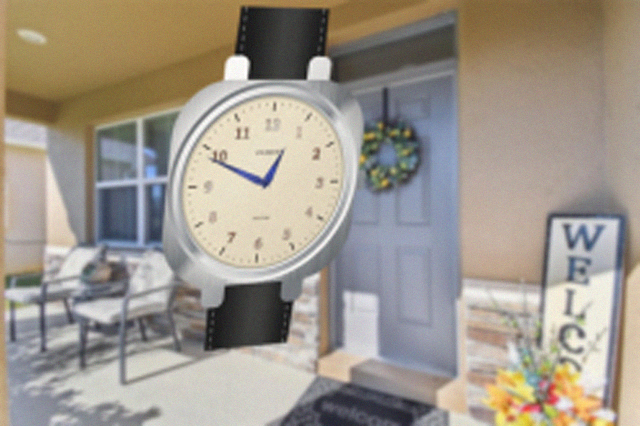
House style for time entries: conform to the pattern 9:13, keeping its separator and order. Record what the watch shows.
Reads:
12:49
